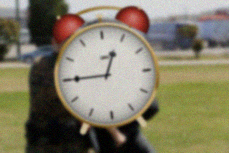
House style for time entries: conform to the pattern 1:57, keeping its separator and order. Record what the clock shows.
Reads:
12:45
